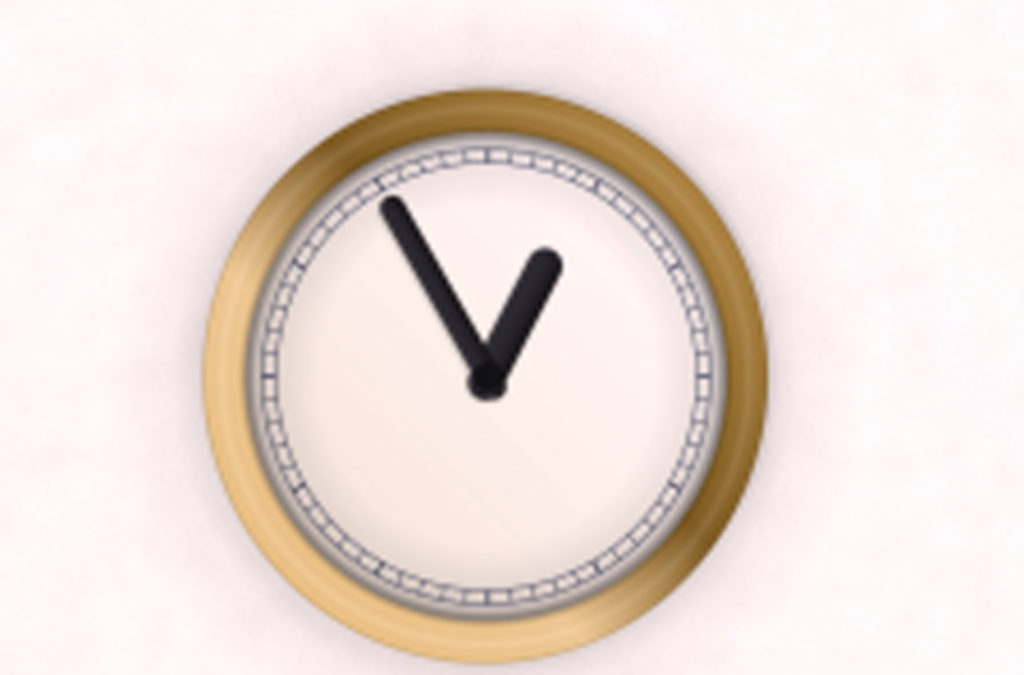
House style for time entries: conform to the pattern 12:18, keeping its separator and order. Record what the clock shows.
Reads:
12:55
